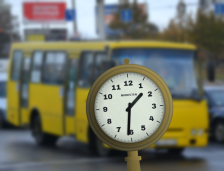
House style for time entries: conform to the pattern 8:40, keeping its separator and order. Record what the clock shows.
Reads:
1:31
